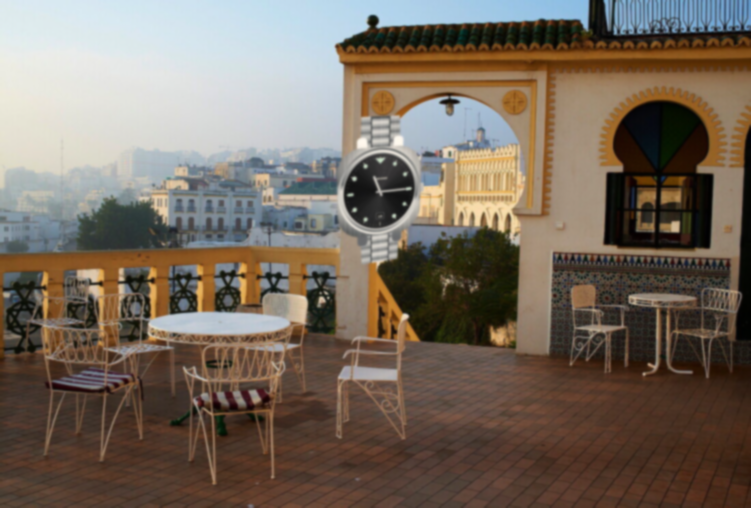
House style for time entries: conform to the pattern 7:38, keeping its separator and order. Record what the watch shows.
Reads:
11:15
